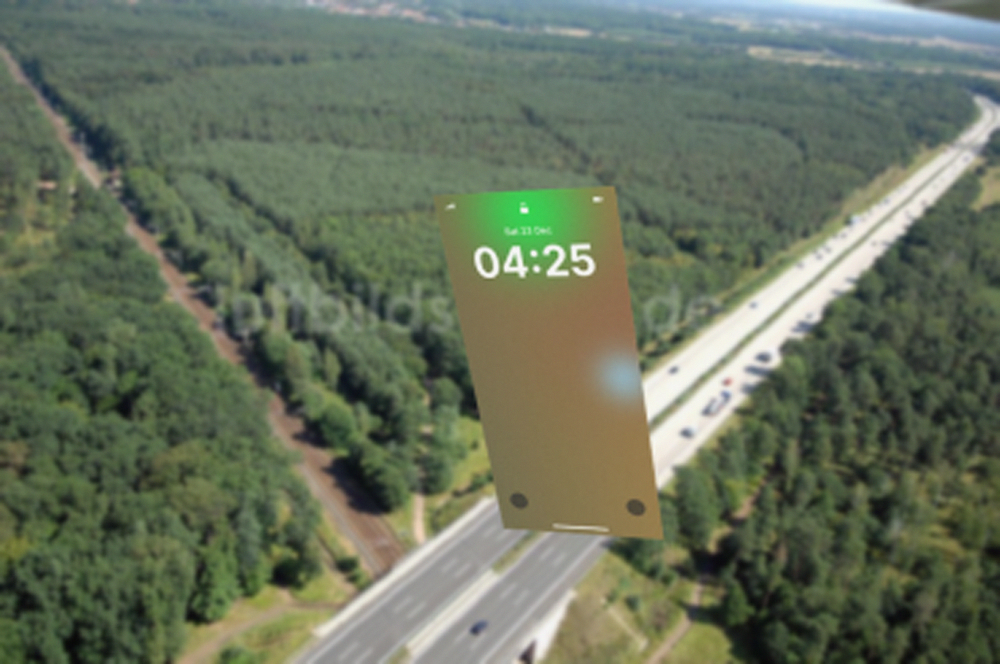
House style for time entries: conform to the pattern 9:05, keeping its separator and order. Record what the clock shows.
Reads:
4:25
